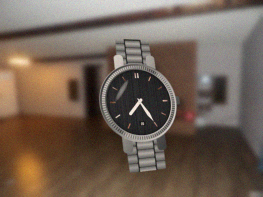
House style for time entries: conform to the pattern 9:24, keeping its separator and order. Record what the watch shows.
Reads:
7:25
